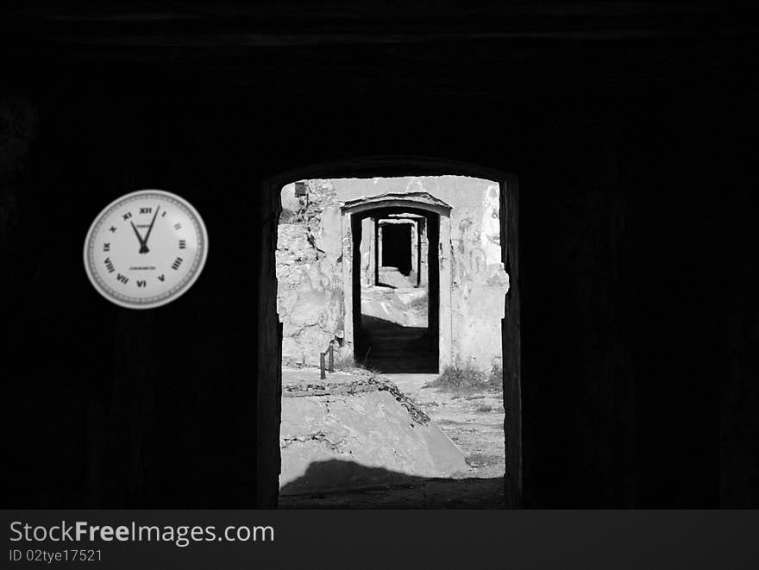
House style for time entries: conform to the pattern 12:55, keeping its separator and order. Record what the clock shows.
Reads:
11:03
